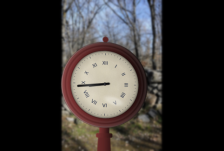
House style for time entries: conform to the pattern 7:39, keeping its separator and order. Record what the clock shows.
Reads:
8:44
